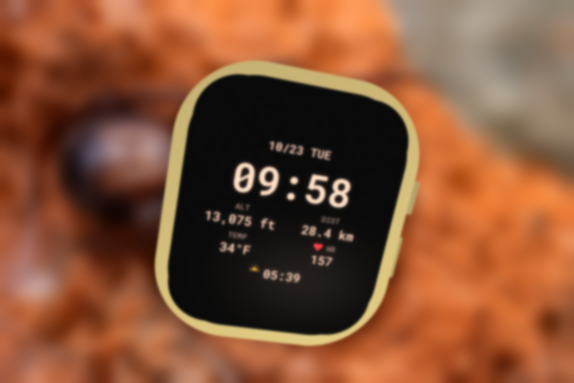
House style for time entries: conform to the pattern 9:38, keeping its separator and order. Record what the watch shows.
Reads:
9:58
